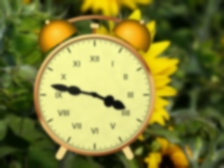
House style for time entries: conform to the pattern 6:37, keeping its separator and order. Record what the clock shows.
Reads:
3:47
